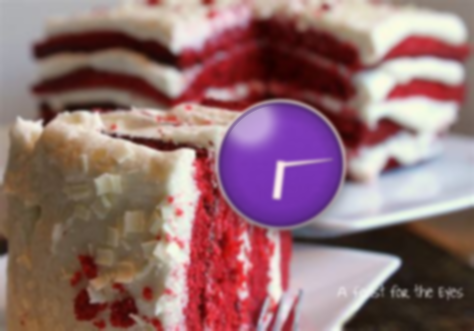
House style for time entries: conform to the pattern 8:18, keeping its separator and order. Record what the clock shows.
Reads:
6:14
